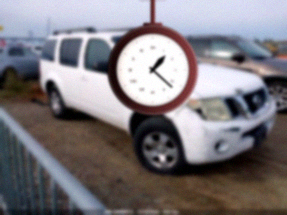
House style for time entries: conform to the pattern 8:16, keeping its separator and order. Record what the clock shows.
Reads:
1:22
